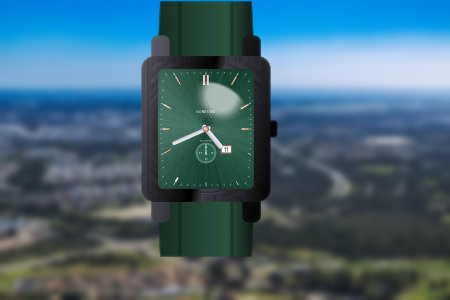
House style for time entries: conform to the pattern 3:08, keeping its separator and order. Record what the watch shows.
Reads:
4:41
